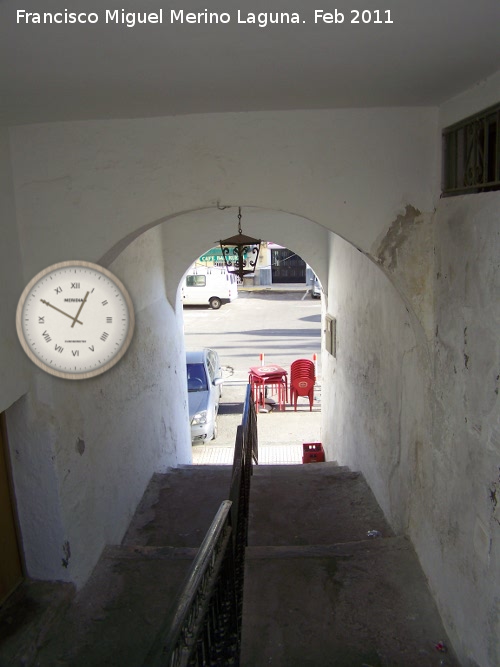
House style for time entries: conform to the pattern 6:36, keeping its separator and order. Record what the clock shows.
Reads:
12:50
